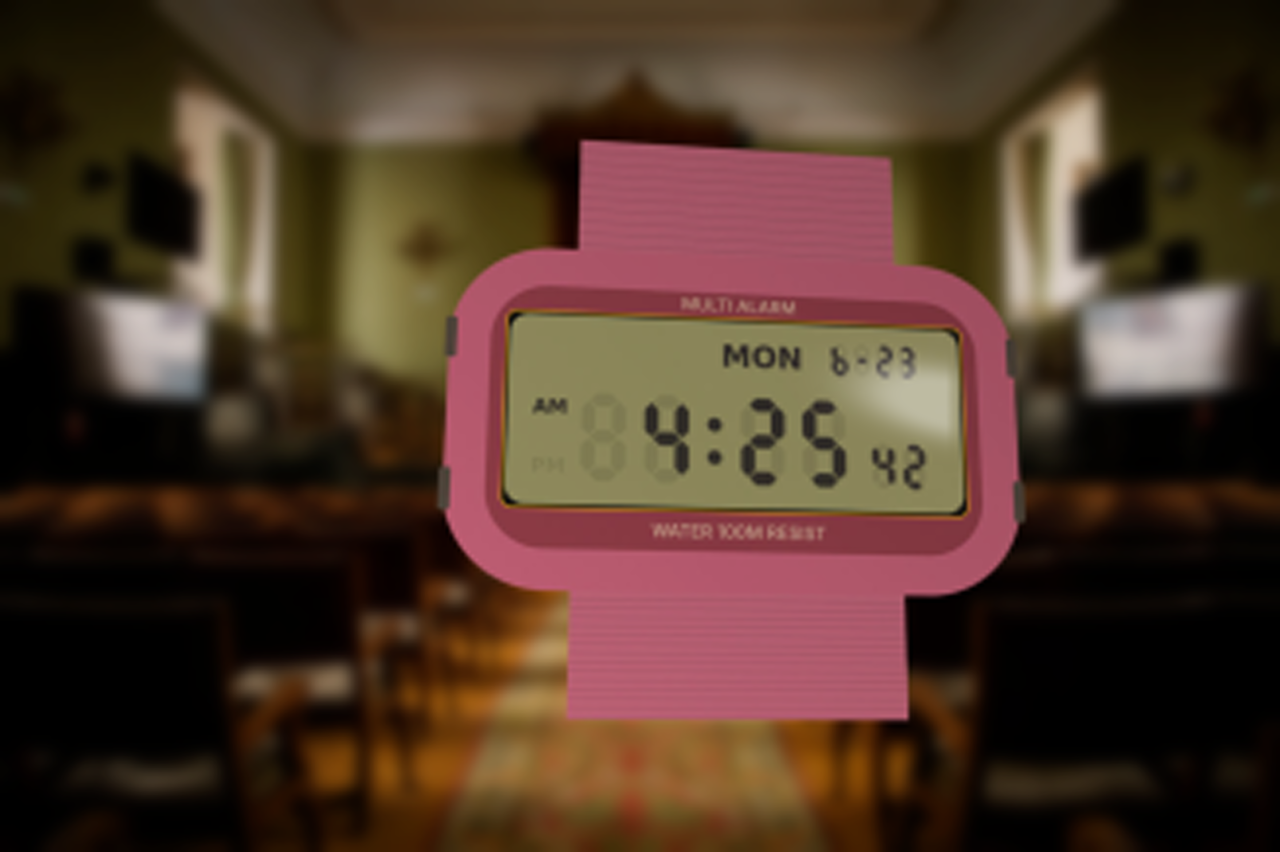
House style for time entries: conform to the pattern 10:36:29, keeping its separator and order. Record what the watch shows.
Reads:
4:25:42
